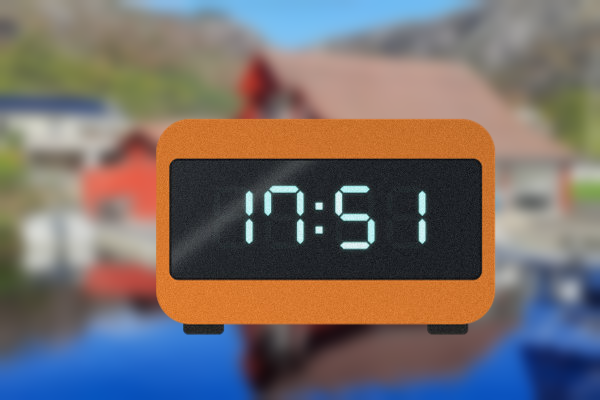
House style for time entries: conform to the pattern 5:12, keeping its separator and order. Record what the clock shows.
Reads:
17:51
